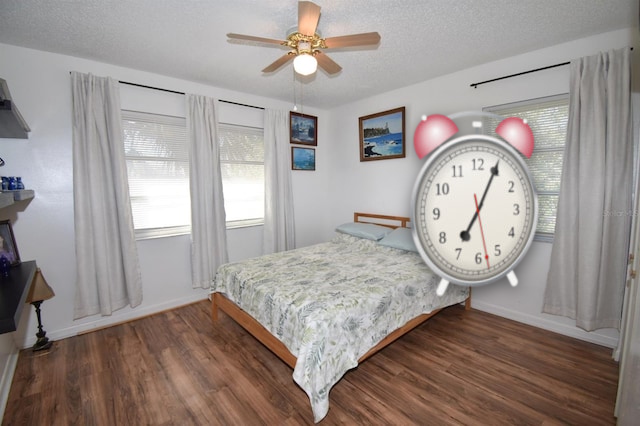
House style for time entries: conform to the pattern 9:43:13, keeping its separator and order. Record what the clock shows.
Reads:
7:04:28
